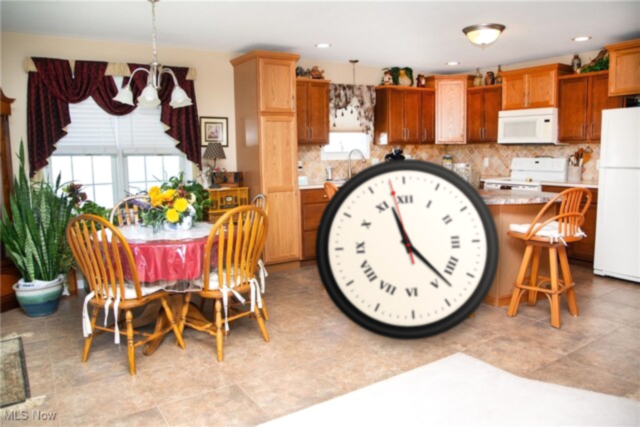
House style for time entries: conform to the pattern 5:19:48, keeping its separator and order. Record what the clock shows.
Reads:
11:22:58
